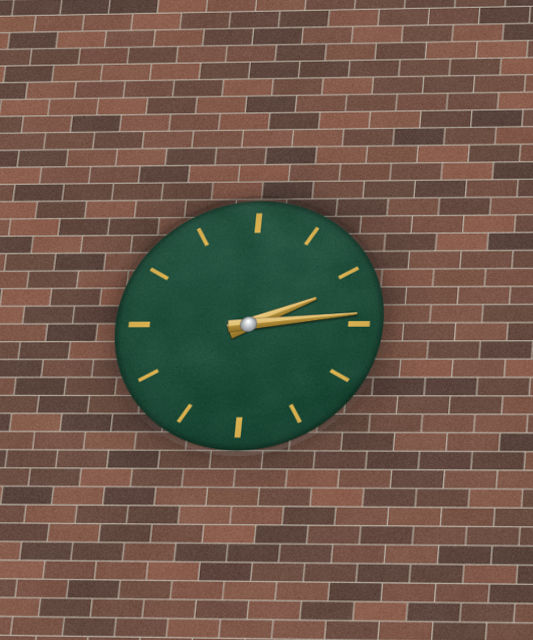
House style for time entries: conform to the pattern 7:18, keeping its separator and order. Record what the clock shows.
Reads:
2:14
